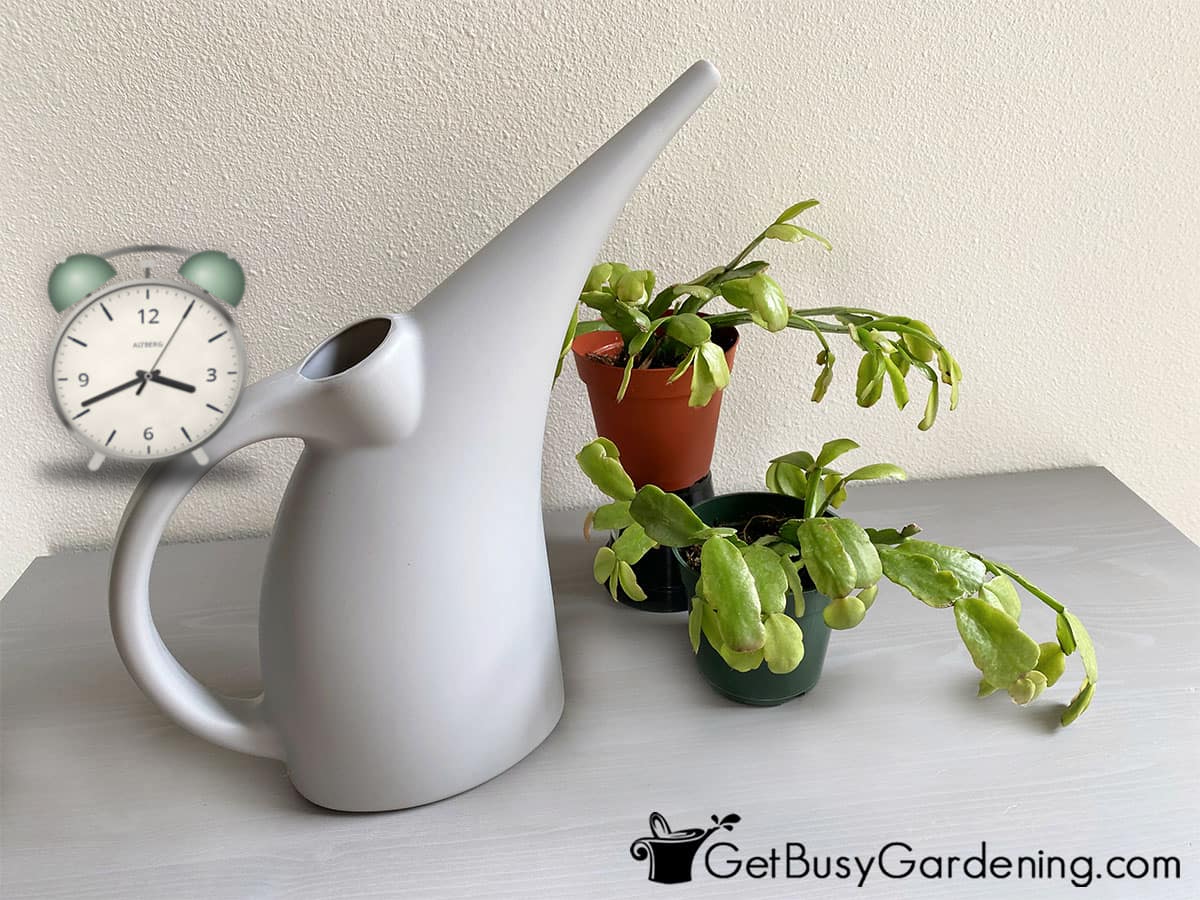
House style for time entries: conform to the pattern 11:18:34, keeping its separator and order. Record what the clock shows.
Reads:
3:41:05
